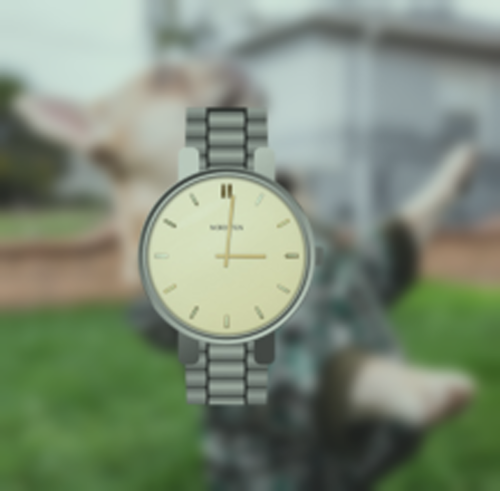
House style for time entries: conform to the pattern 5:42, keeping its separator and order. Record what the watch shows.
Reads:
3:01
